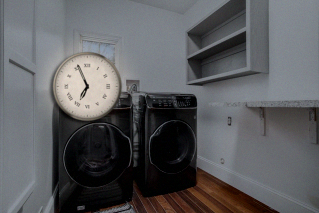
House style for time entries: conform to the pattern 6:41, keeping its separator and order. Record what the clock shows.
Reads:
6:56
